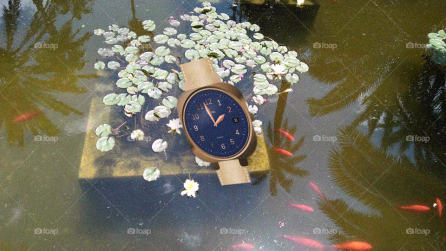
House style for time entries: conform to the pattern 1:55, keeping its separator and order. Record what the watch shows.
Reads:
1:58
